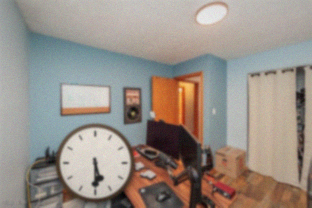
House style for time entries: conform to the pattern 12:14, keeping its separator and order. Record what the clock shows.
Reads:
5:30
